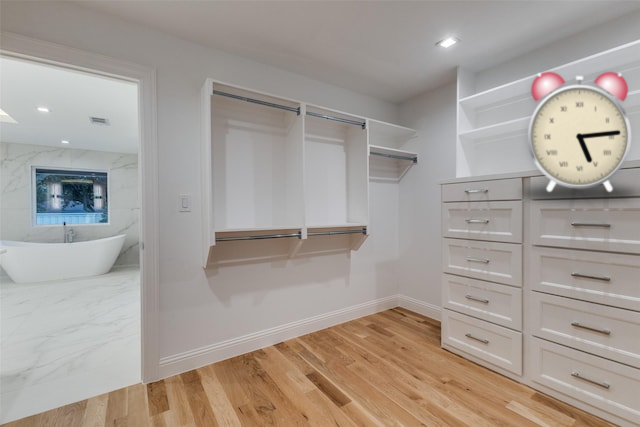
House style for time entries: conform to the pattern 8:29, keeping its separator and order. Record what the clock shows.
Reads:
5:14
